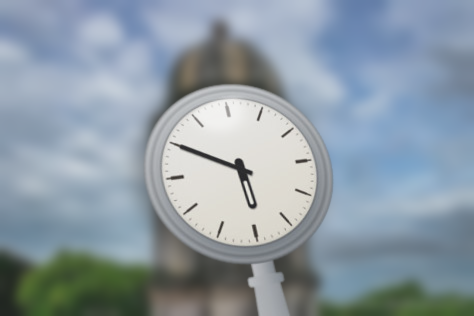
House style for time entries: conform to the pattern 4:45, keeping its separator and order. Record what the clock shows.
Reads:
5:50
